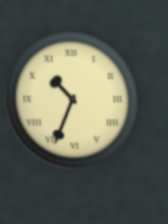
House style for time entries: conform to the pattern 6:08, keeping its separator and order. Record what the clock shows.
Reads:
10:34
